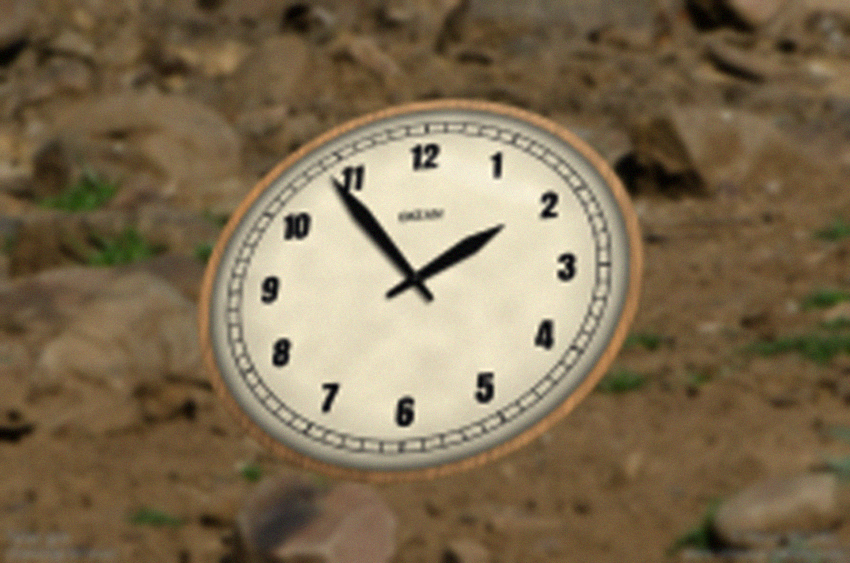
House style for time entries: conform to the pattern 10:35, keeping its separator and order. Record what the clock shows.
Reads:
1:54
